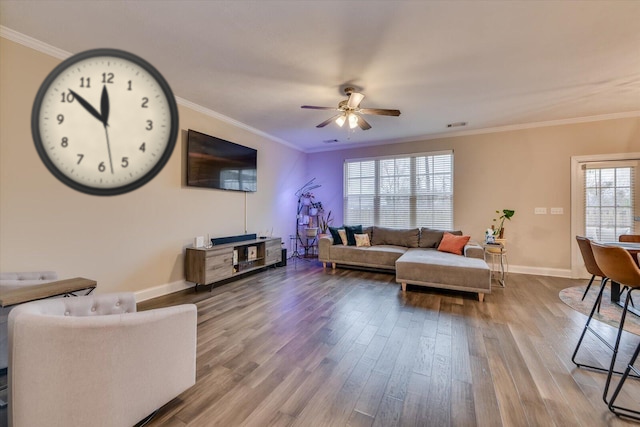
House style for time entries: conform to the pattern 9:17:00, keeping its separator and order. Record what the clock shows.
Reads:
11:51:28
